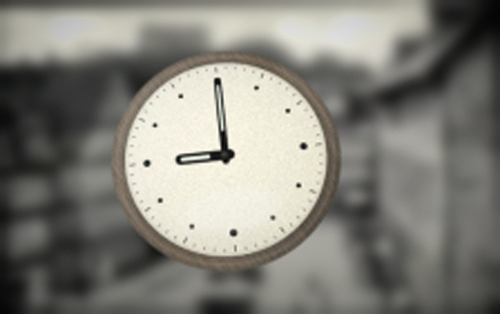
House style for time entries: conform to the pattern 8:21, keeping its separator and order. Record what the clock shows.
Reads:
9:00
